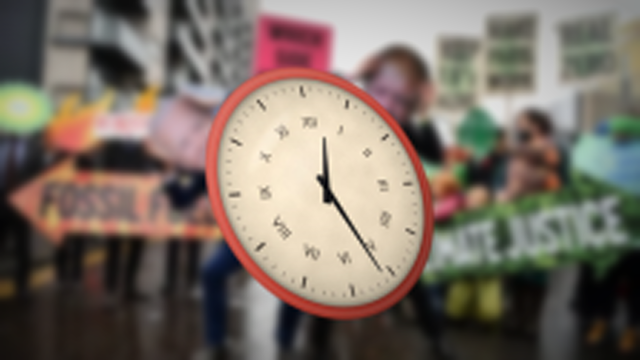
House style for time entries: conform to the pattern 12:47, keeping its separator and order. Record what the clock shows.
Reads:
12:26
